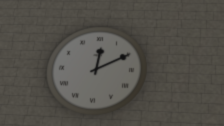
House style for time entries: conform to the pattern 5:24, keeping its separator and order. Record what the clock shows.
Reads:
12:10
